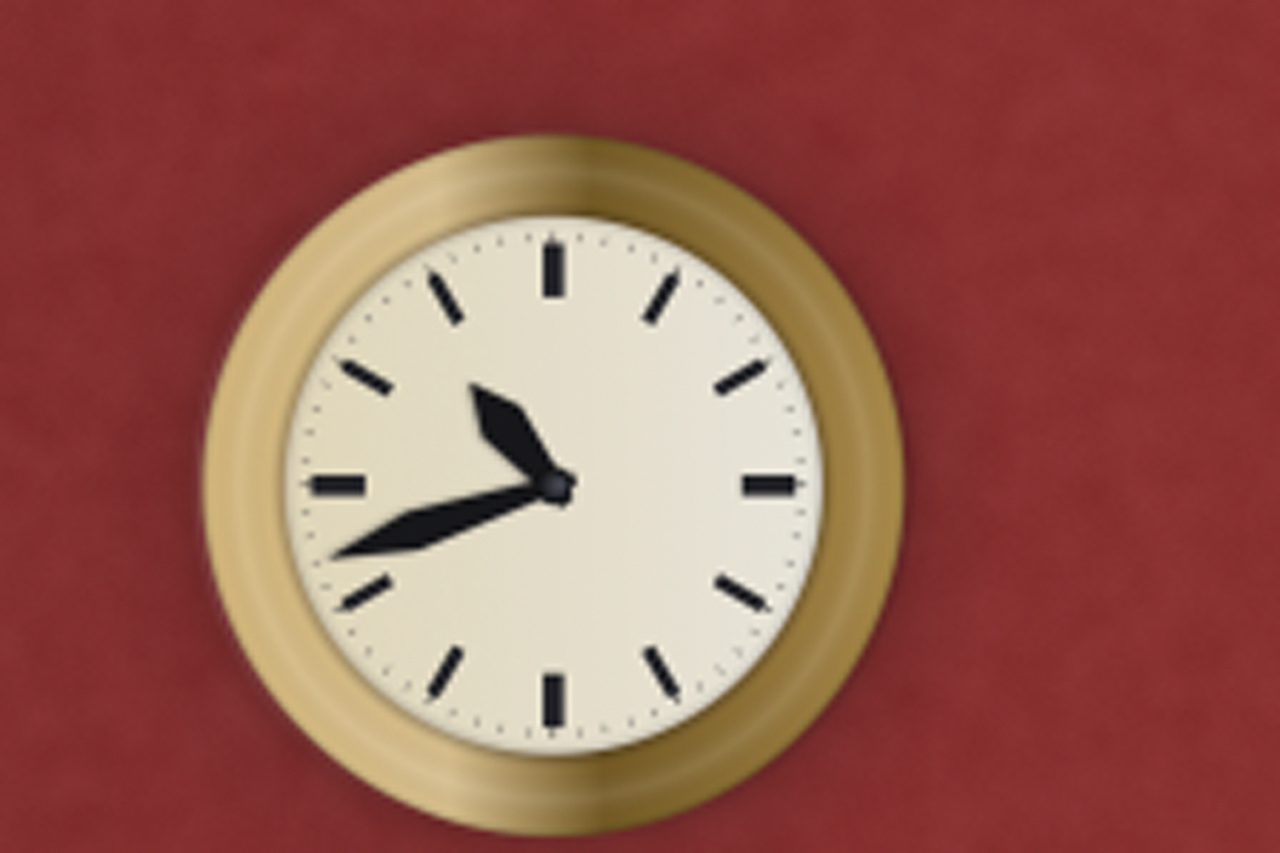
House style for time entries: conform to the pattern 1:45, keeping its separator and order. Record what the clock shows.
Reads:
10:42
